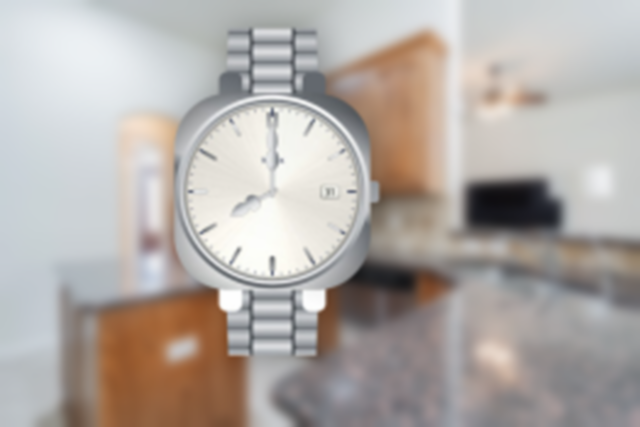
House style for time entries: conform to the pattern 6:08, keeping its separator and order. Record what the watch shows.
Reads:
8:00
